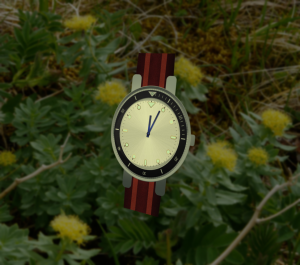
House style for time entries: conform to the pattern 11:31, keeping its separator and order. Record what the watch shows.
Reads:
12:04
